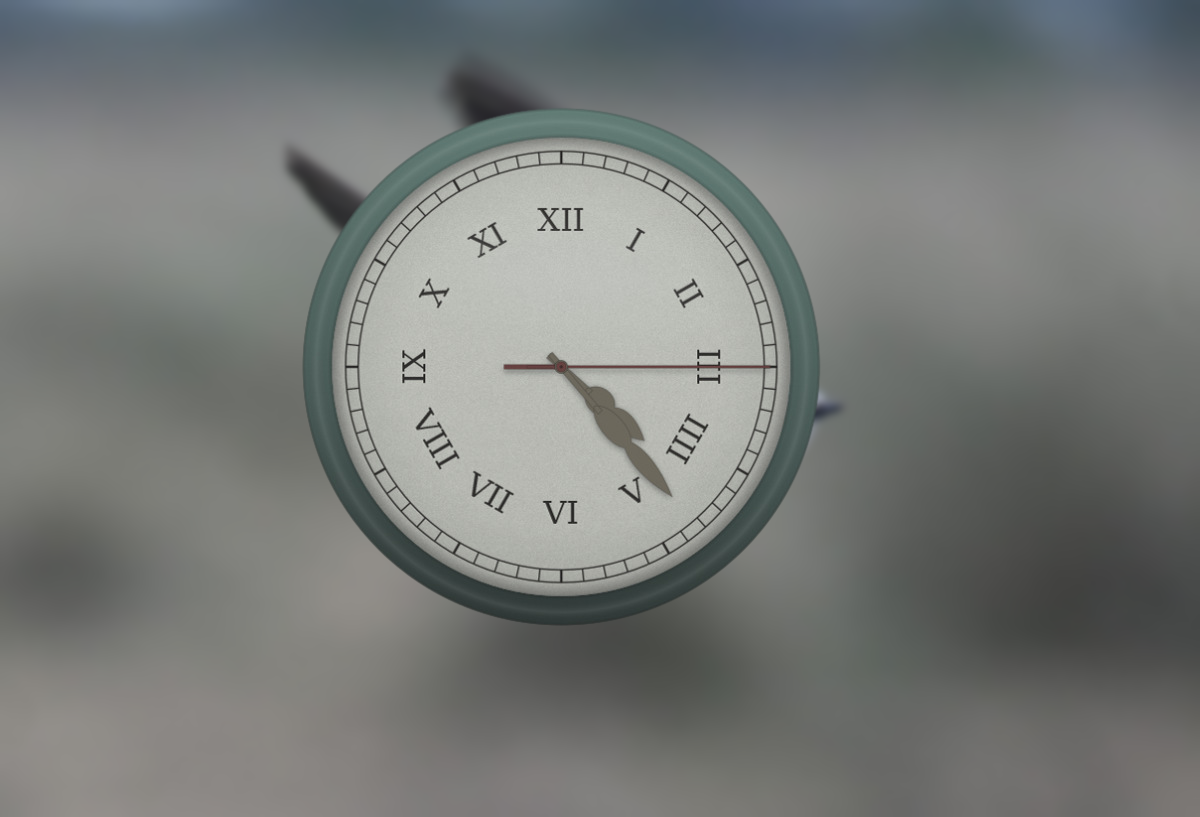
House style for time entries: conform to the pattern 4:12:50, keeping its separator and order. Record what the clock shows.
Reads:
4:23:15
